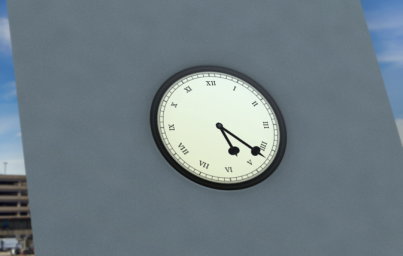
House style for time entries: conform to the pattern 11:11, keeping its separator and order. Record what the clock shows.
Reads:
5:22
